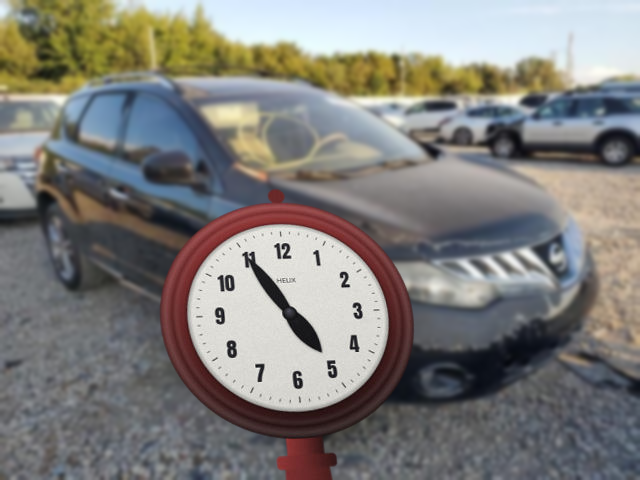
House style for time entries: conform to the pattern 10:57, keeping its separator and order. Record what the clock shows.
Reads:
4:55
